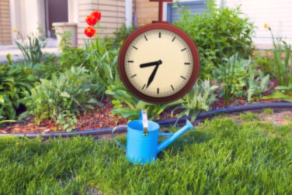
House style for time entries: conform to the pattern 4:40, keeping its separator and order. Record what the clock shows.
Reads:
8:34
